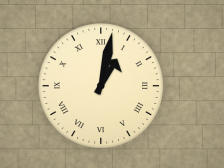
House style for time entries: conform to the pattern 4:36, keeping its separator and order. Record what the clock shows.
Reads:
1:02
